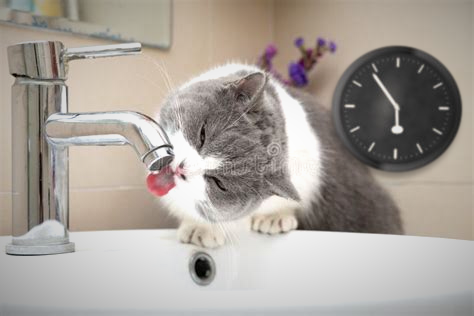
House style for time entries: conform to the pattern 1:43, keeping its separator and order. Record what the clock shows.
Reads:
5:54
